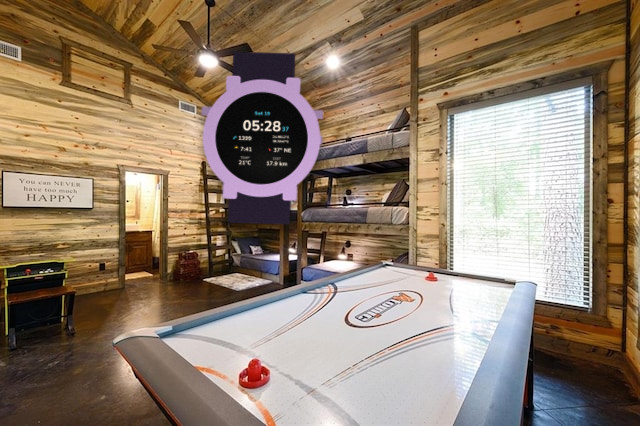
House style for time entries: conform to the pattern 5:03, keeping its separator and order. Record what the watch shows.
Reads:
5:28
